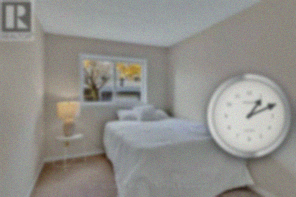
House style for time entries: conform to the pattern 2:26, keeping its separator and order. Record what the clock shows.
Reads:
1:11
